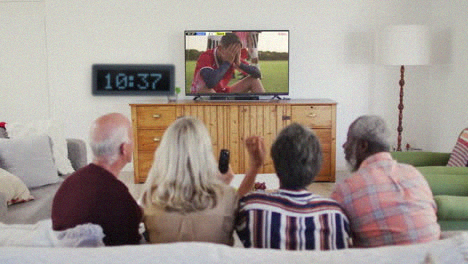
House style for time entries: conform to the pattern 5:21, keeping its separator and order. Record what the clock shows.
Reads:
10:37
